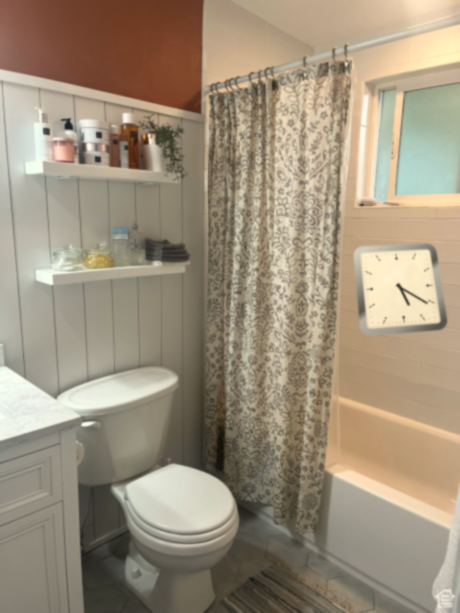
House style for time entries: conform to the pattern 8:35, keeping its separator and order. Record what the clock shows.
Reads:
5:21
